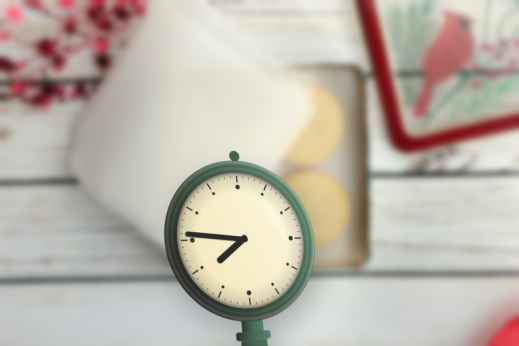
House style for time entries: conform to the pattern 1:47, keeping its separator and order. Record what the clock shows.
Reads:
7:46
